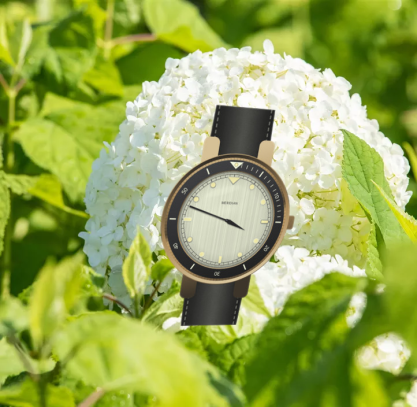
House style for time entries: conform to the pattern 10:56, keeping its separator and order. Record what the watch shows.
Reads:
3:48
